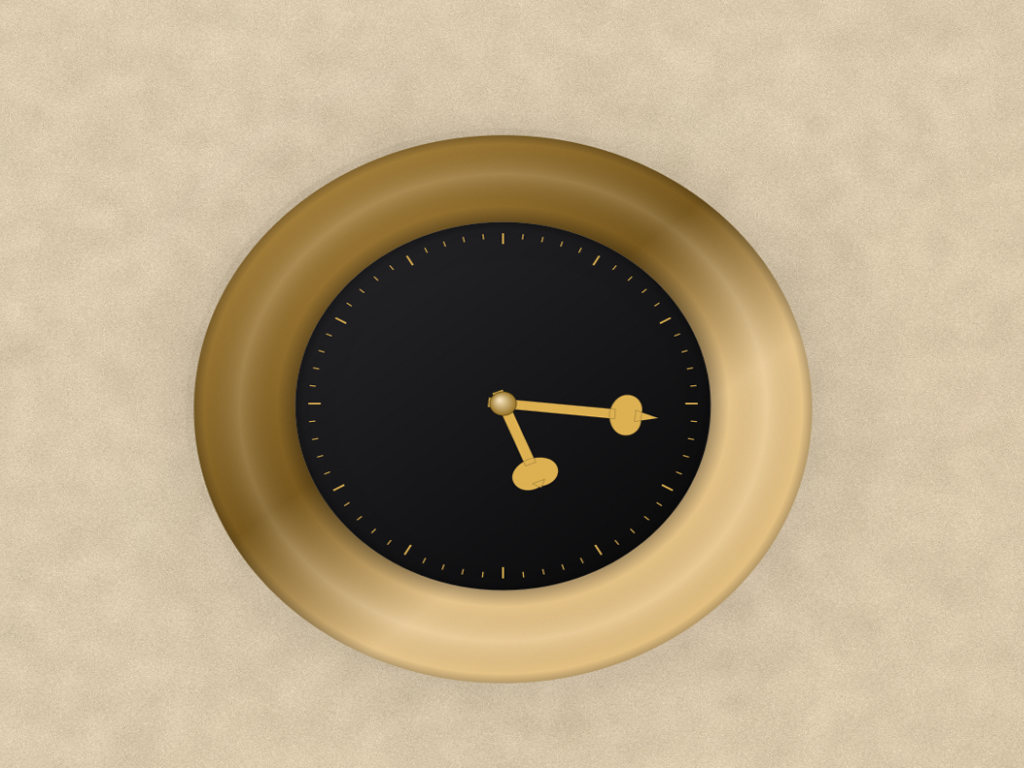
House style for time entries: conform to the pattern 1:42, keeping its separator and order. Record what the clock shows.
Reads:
5:16
